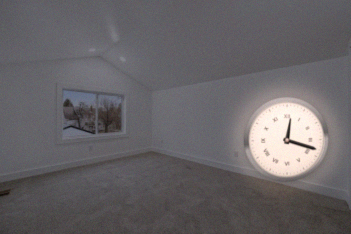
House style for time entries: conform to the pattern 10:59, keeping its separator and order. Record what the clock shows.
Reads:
12:18
